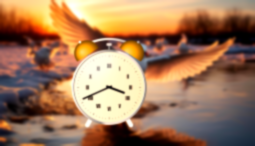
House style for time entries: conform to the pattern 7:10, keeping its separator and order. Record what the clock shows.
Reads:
3:41
